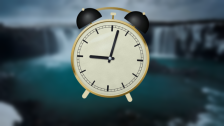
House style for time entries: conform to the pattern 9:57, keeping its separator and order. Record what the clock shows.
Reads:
9:02
